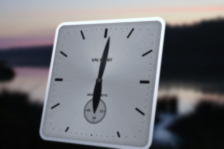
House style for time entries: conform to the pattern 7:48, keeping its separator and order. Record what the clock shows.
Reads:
6:01
